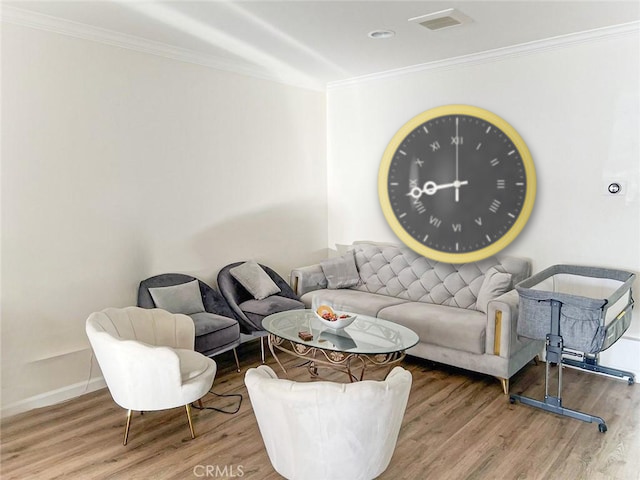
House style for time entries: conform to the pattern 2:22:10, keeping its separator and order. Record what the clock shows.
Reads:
8:43:00
